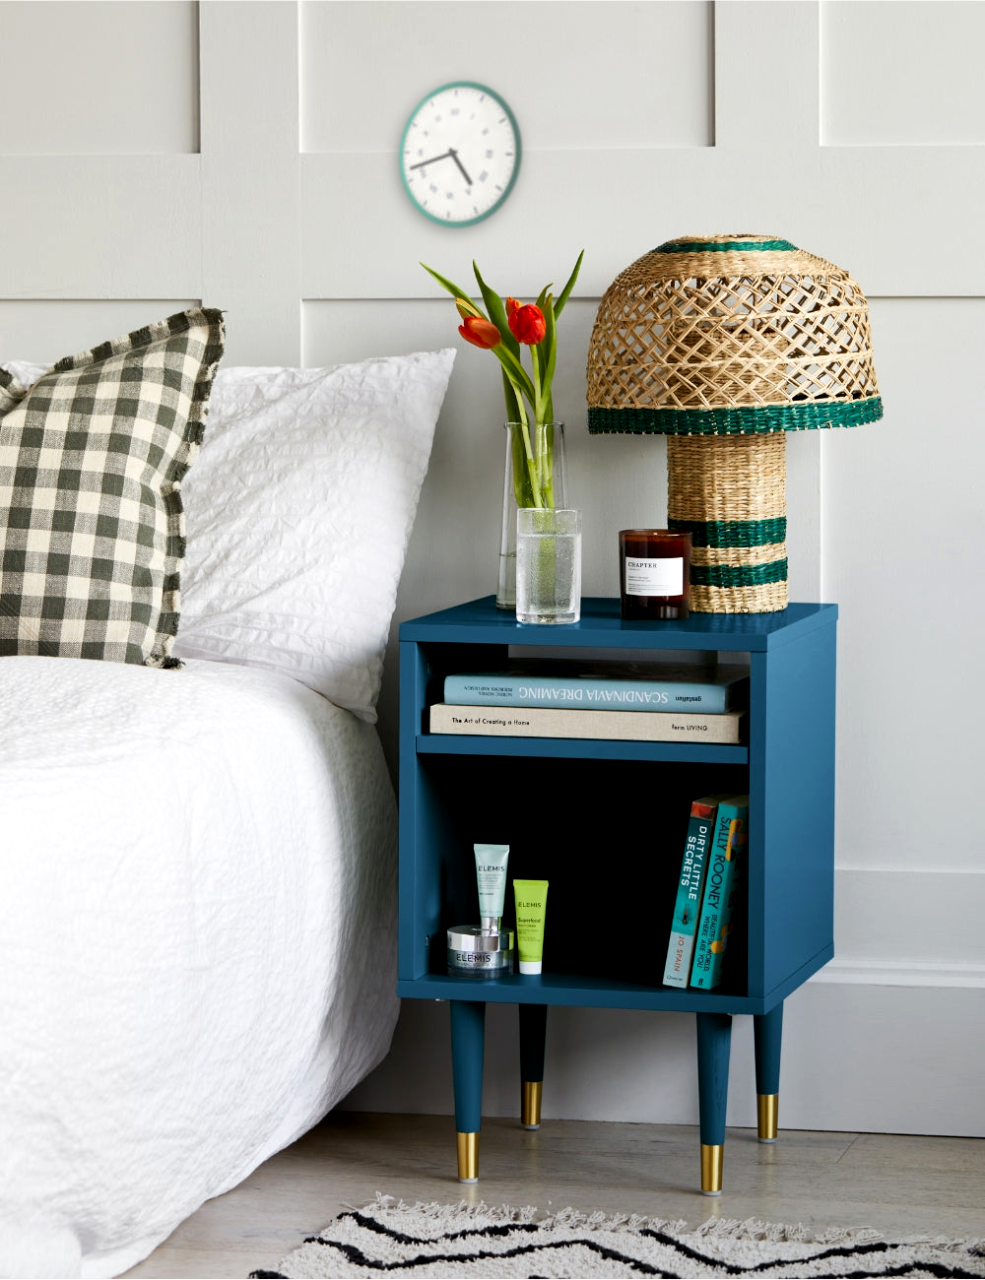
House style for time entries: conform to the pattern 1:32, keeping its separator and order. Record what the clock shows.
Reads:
4:42
